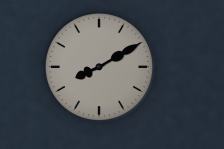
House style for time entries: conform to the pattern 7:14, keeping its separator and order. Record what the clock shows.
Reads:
8:10
